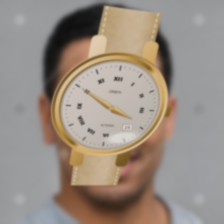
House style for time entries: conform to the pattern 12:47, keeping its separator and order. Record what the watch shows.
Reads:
3:50
